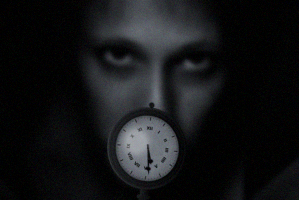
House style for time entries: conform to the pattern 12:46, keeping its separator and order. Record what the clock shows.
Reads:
5:29
